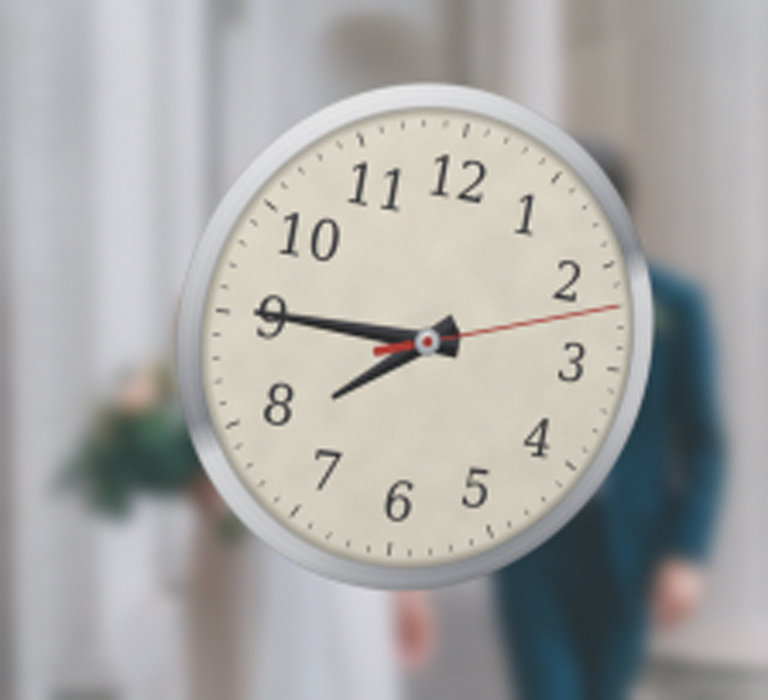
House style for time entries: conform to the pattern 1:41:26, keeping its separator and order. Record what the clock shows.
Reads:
7:45:12
